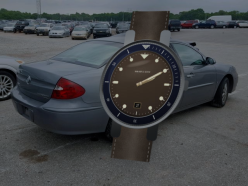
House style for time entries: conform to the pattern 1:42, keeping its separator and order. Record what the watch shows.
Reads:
2:10
